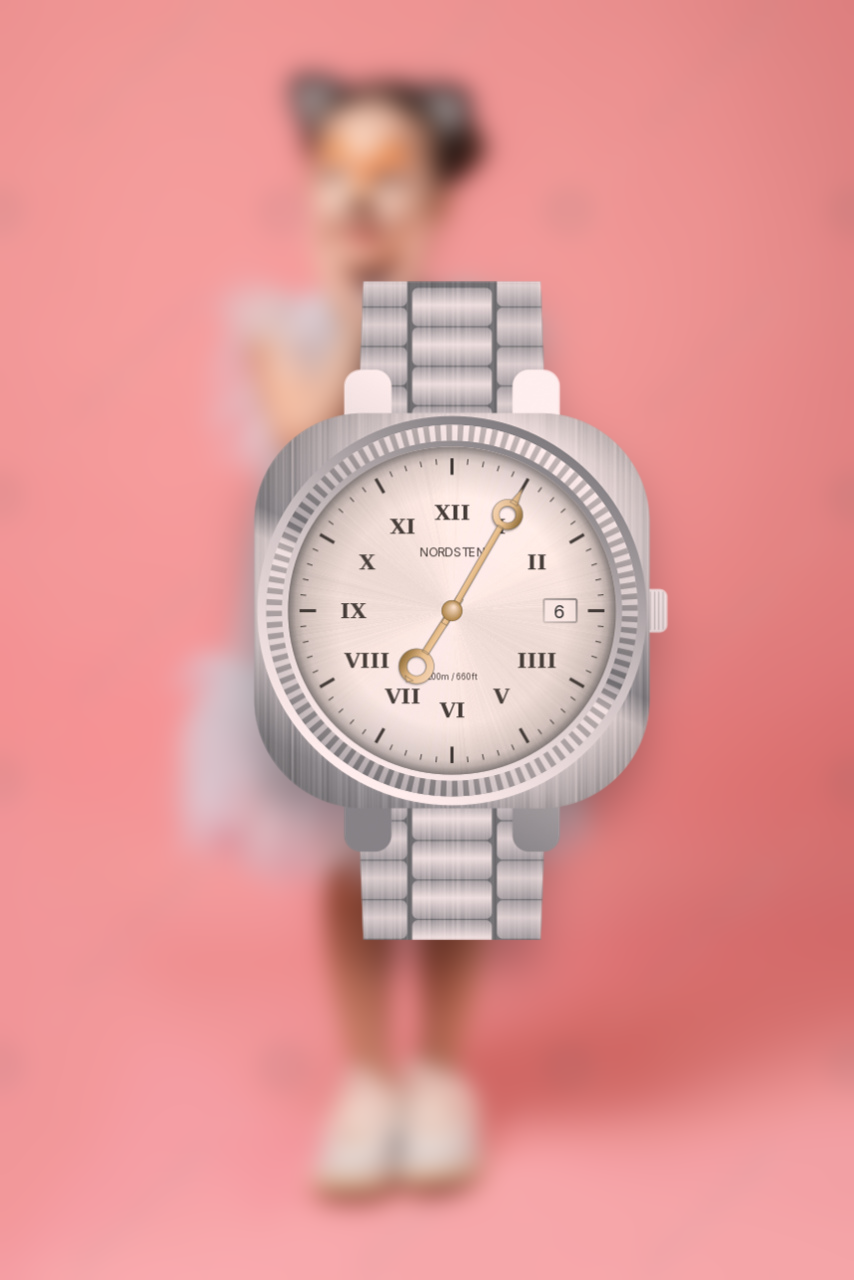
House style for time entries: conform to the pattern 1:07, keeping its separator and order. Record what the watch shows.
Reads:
7:05
